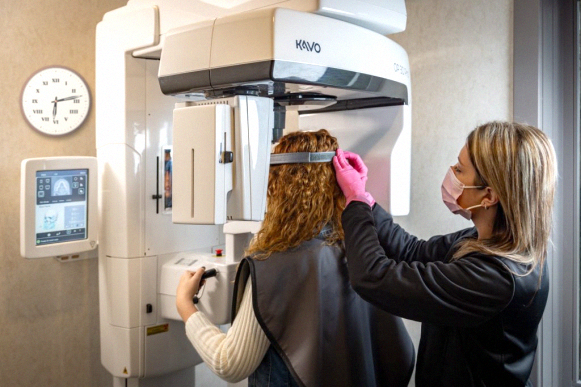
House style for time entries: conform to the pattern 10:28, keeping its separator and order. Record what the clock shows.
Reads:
6:13
